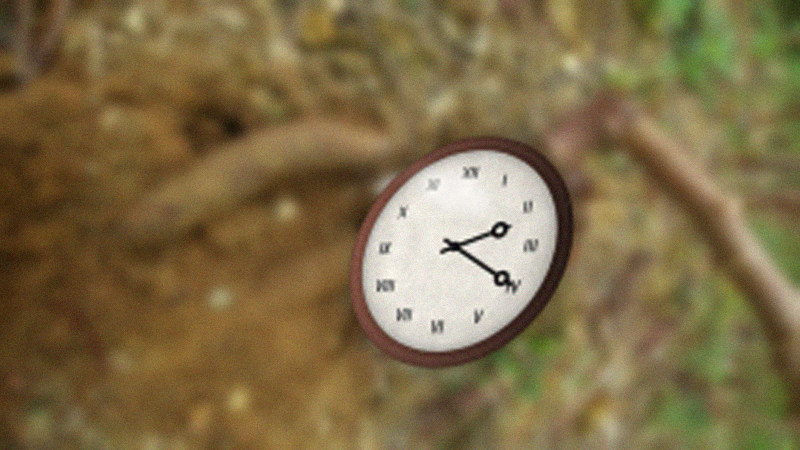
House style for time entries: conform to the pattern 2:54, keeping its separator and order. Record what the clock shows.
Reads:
2:20
